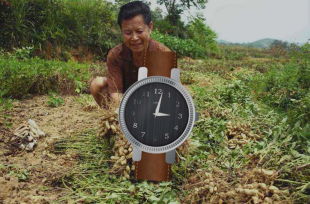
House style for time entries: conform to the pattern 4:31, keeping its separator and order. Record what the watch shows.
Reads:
3:02
